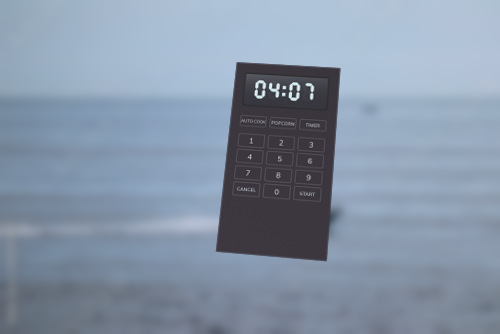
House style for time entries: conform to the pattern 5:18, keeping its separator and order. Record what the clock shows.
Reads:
4:07
